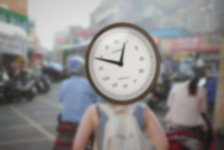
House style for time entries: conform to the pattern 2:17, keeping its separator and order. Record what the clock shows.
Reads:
12:49
